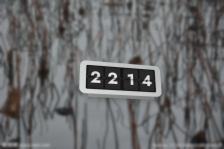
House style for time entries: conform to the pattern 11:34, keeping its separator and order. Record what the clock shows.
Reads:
22:14
